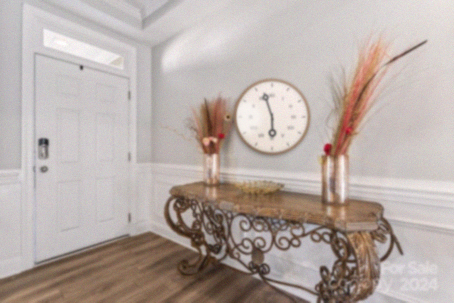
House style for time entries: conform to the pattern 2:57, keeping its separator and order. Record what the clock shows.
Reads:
5:57
